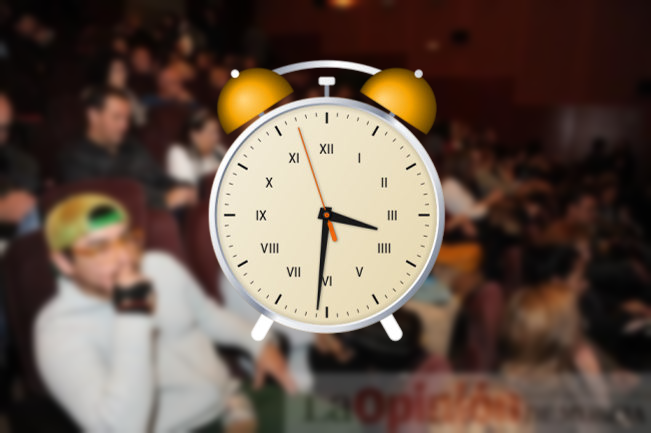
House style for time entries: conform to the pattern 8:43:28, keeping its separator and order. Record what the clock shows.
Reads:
3:30:57
